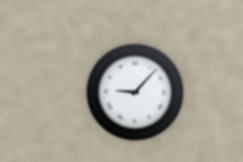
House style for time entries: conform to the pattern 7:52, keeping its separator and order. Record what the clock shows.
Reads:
9:07
